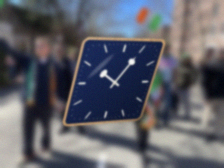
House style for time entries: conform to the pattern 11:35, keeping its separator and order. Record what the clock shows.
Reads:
10:05
